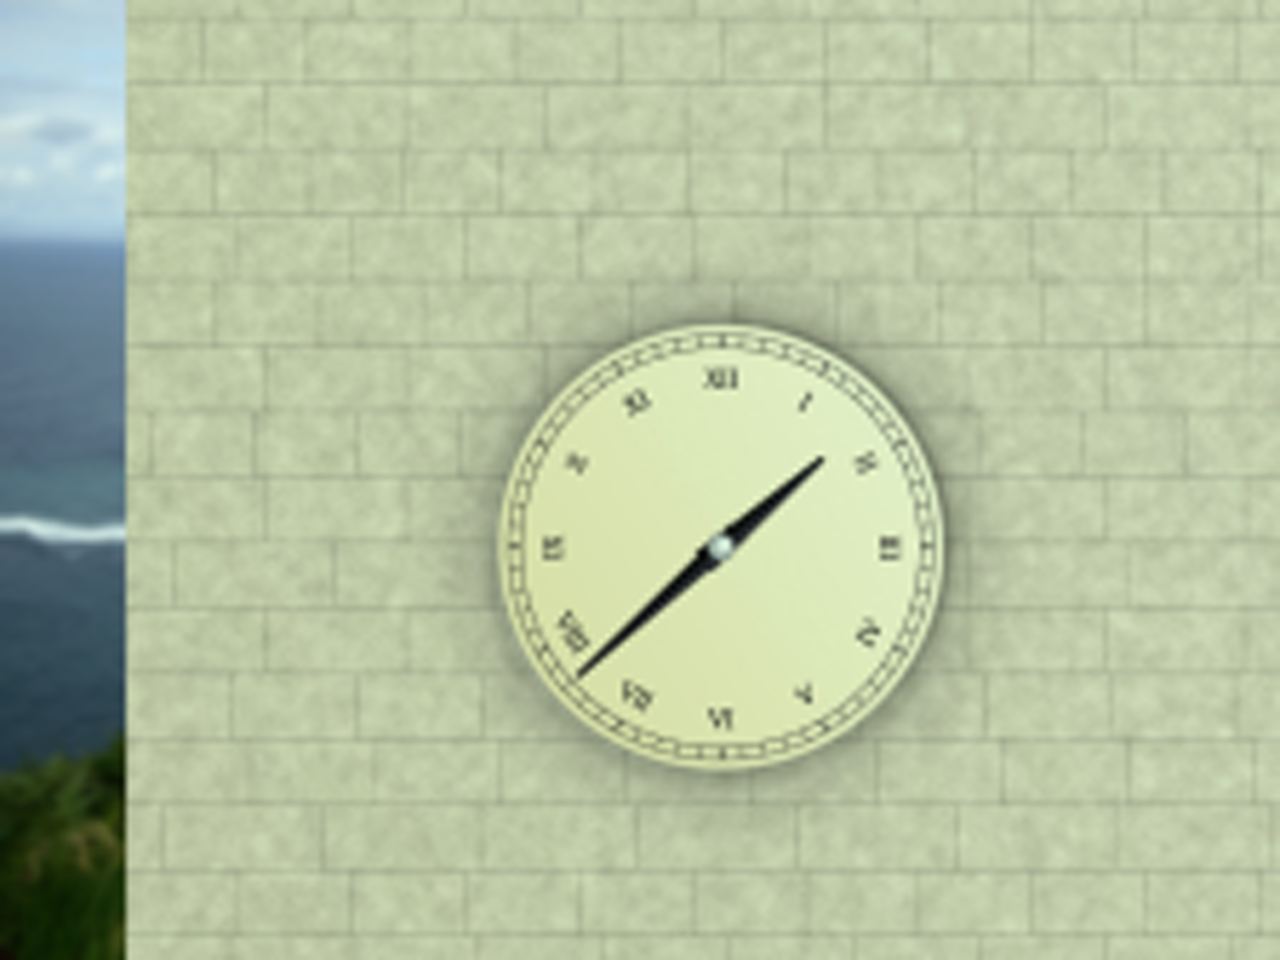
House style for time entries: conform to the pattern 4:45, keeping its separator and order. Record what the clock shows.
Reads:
1:38
